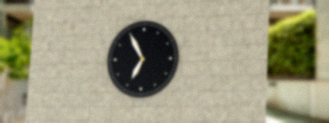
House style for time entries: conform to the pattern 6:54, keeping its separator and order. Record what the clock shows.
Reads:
6:55
